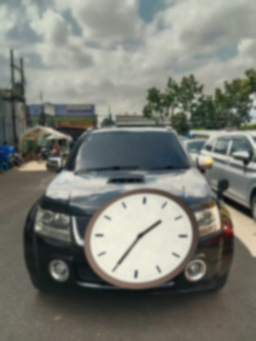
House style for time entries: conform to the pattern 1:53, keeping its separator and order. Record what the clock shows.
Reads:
1:35
